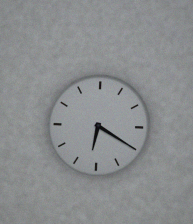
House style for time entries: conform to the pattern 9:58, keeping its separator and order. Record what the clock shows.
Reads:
6:20
